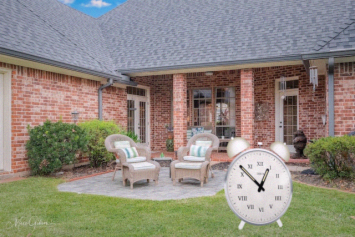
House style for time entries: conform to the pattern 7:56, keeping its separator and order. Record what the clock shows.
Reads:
12:52
